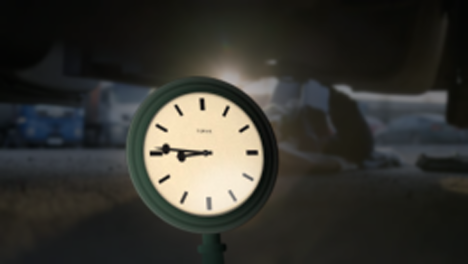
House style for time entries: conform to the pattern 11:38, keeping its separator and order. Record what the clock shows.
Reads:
8:46
